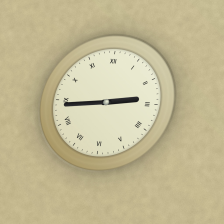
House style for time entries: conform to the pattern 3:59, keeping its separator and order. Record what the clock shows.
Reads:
2:44
